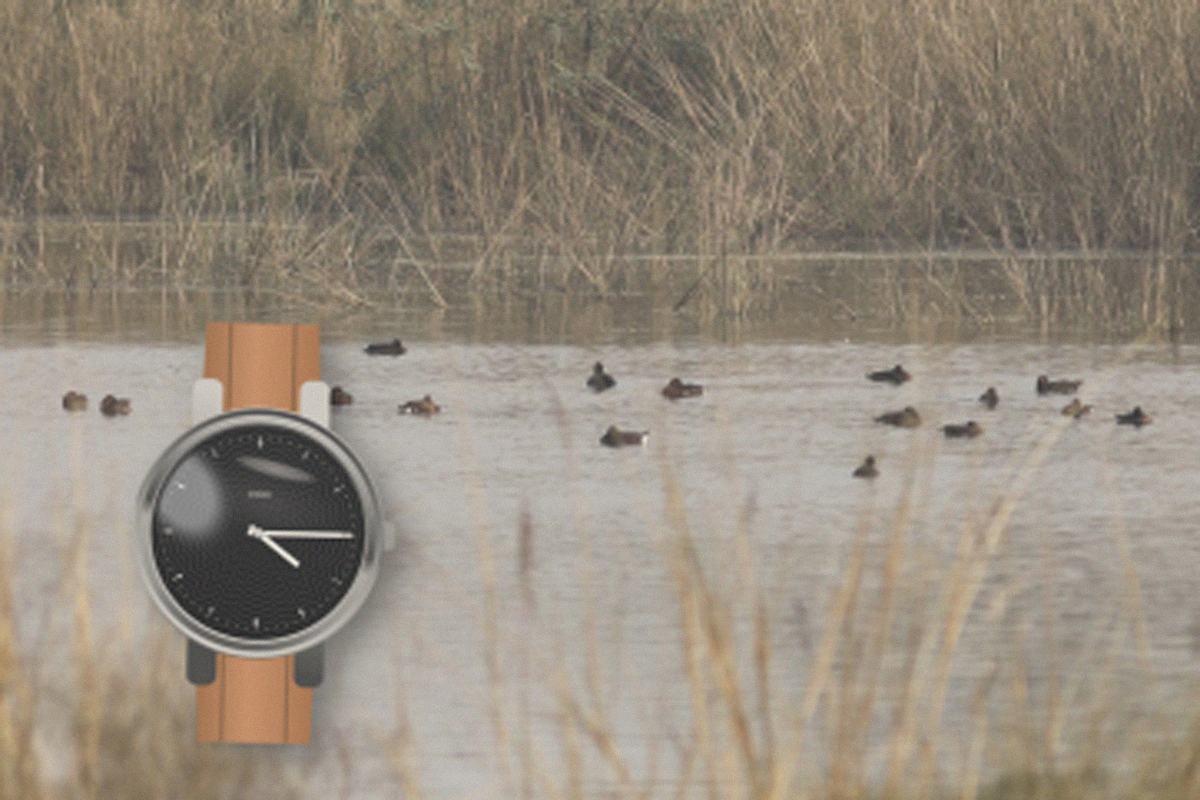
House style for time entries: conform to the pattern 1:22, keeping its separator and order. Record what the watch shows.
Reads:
4:15
